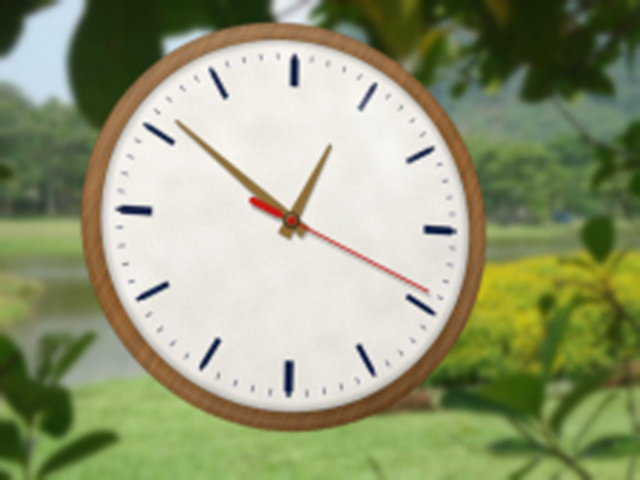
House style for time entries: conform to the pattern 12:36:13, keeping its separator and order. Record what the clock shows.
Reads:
12:51:19
